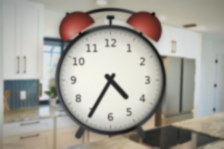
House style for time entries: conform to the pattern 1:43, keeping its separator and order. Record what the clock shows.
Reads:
4:35
